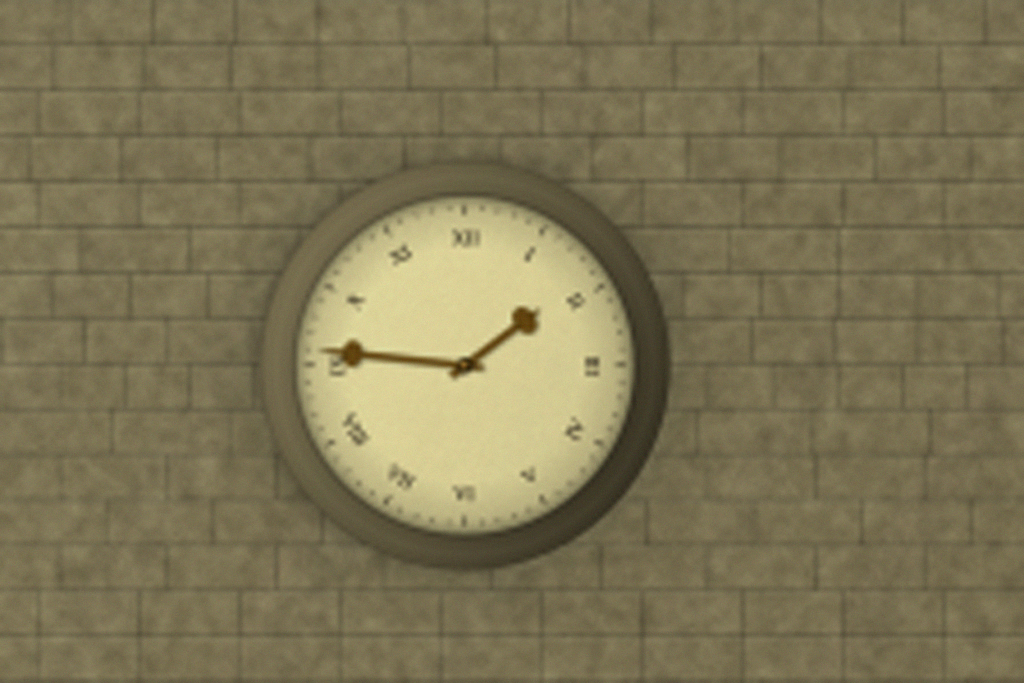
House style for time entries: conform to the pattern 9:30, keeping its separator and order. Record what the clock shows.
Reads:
1:46
